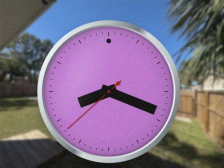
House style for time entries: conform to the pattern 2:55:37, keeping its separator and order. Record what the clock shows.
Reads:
8:18:38
